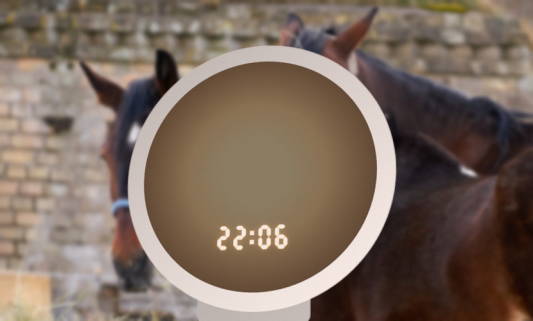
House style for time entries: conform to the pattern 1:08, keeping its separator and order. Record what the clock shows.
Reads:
22:06
